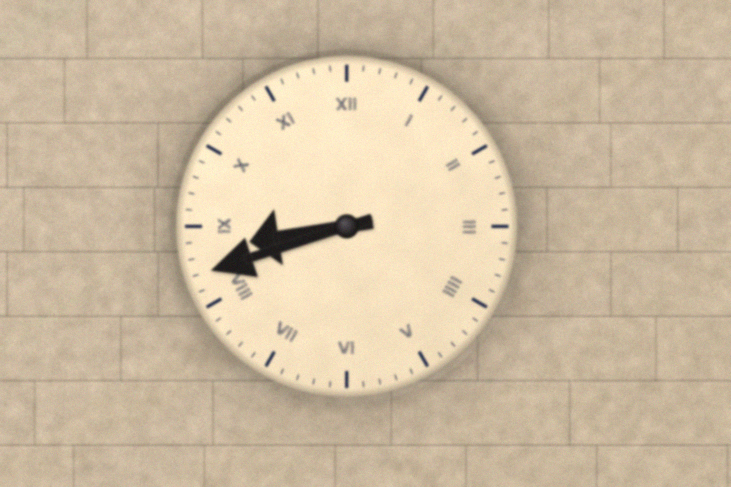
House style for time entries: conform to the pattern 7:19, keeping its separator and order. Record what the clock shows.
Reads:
8:42
